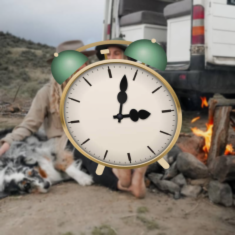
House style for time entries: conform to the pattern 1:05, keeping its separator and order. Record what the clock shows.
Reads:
3:03
